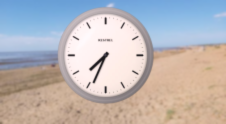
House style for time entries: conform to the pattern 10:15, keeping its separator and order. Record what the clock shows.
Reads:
7:34
